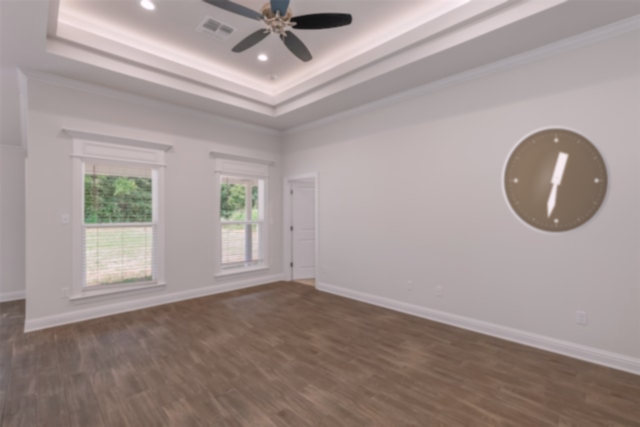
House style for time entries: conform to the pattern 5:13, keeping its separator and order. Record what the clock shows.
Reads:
12:32
